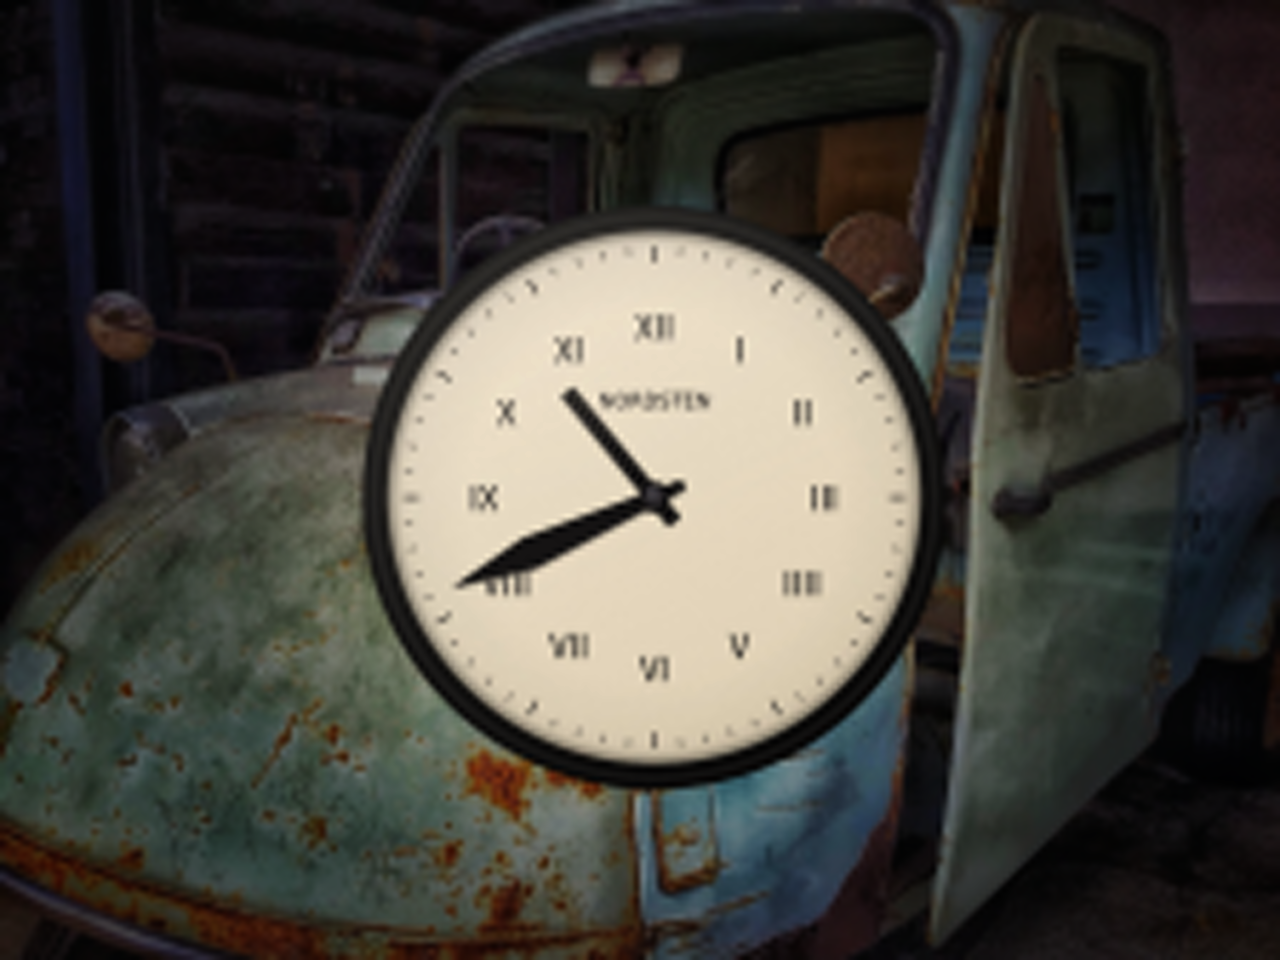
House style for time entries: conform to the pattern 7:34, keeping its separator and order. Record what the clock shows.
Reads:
10:41
